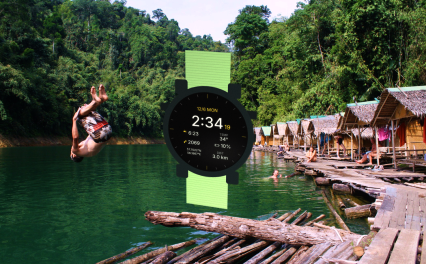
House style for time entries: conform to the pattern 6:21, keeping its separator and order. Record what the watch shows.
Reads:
2:34
